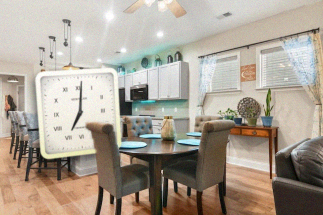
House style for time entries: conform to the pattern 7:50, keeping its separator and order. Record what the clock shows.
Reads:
7:01
